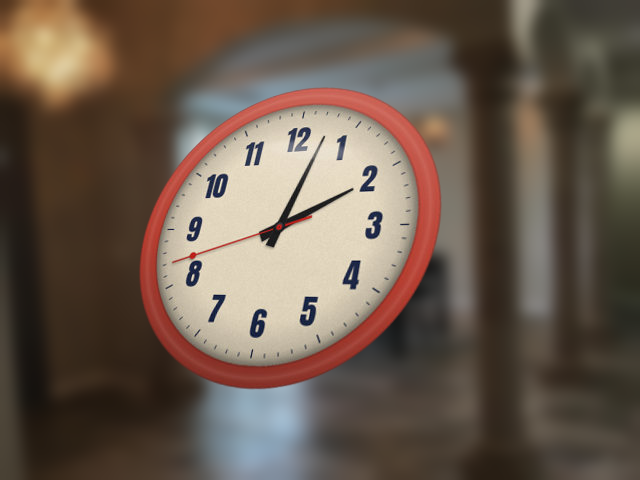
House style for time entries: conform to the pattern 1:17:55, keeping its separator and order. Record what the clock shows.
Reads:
2:02:42
